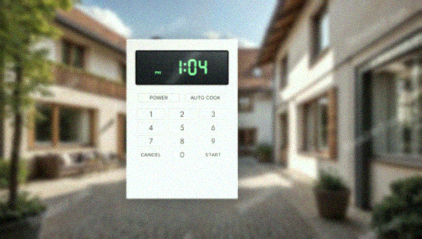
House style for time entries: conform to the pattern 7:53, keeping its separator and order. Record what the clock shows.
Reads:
1:04
